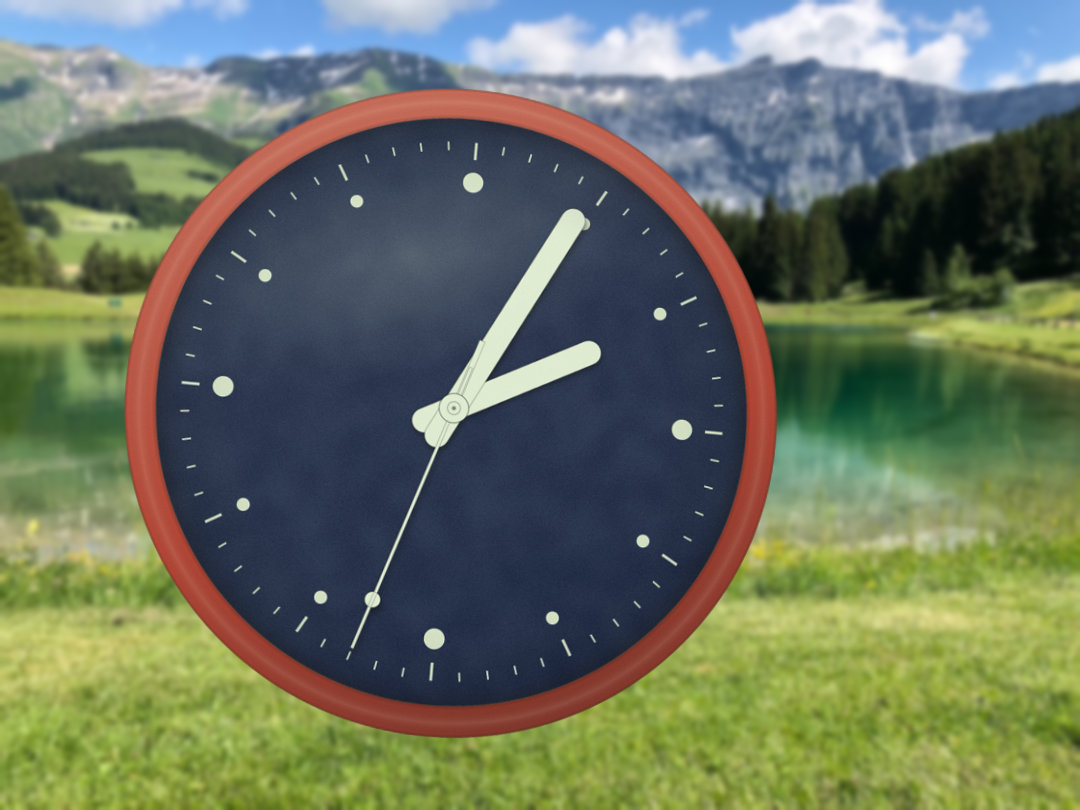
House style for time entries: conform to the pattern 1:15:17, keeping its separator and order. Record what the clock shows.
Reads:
2:04:33
